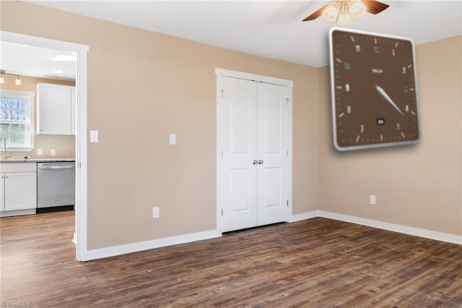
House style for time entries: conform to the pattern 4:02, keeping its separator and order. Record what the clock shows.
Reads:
4:22
